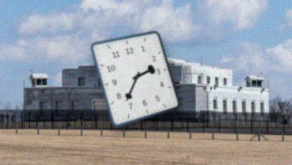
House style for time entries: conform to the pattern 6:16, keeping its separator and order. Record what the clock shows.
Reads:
2:37
